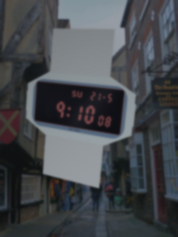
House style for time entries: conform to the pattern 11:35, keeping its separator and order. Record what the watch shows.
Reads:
9:10
